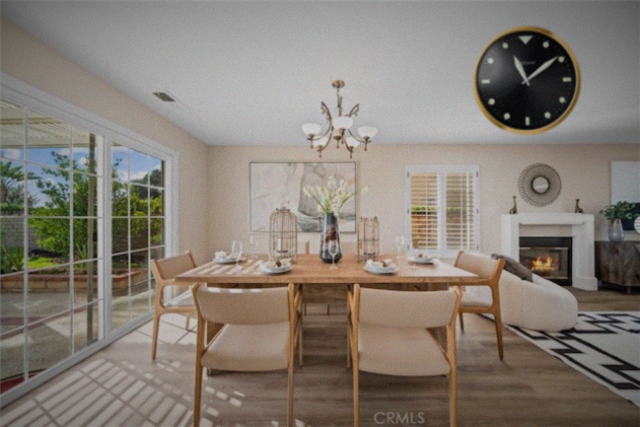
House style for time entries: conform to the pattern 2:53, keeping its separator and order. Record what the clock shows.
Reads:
11:09
